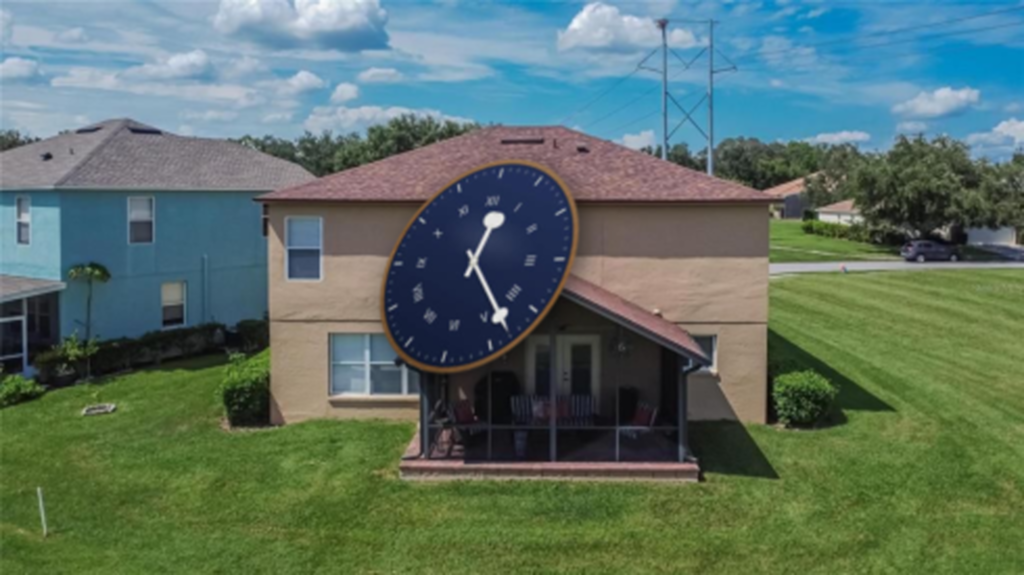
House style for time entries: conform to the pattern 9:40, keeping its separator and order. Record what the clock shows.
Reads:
12:23
